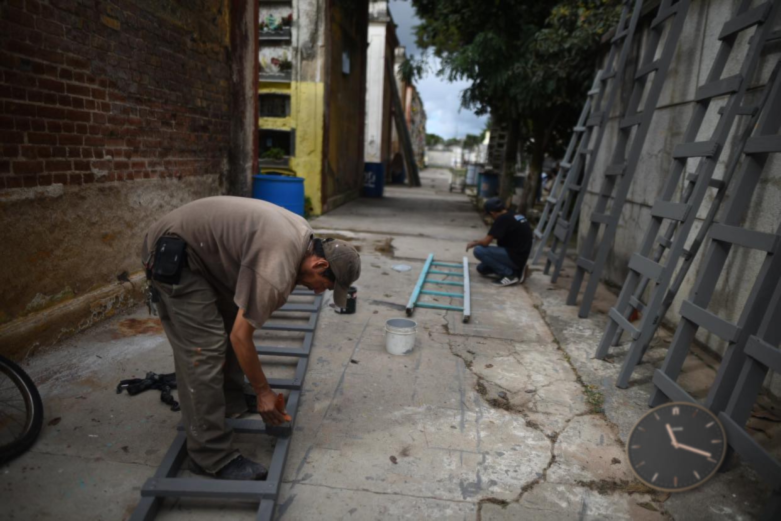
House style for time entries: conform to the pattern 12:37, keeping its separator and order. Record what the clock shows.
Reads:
11:19
